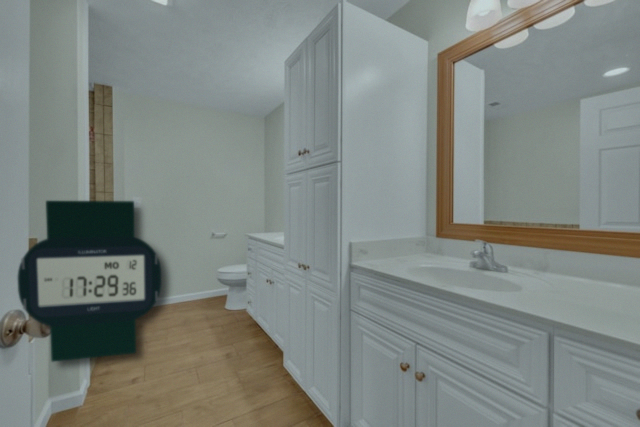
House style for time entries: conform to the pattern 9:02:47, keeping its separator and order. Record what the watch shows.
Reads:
17:29:36
